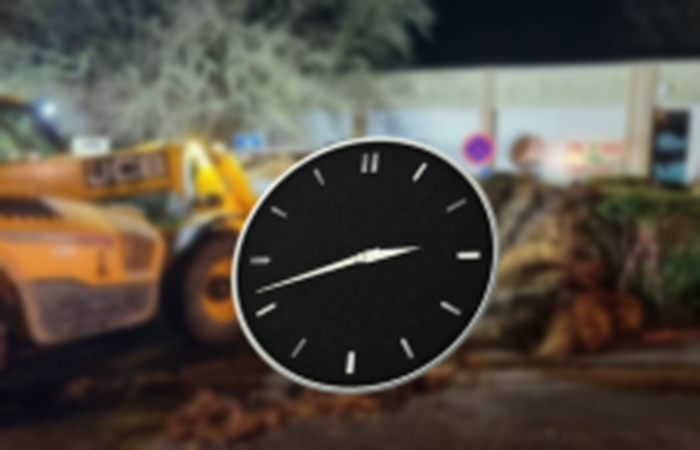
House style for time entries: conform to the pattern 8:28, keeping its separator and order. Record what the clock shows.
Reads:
2:42
